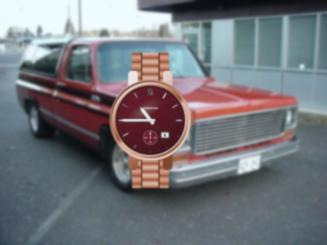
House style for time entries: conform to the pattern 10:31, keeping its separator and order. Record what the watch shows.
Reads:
10:45
